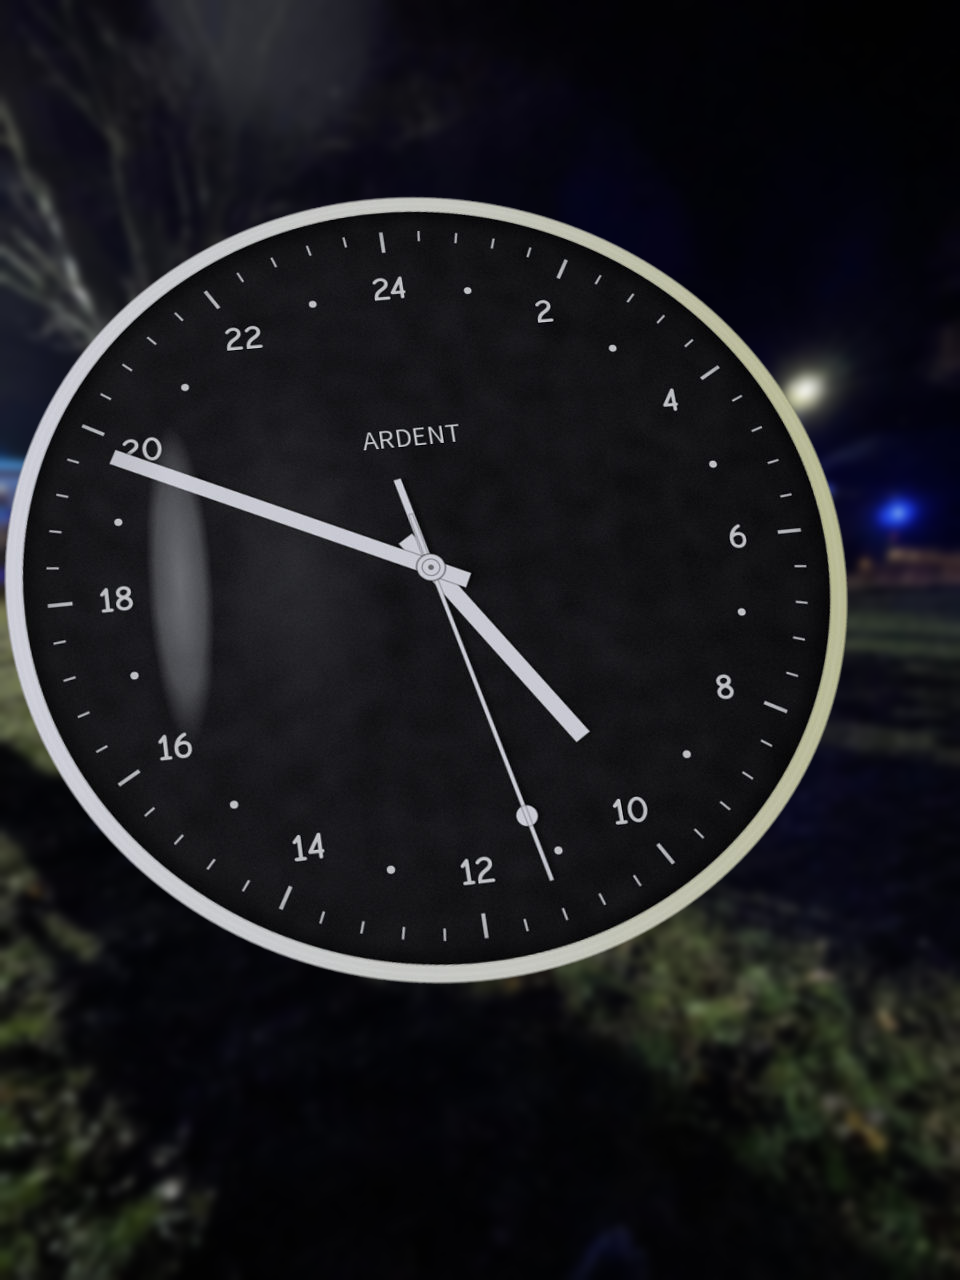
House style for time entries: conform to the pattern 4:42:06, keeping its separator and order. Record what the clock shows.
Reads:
9:49:28
